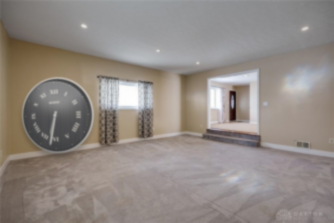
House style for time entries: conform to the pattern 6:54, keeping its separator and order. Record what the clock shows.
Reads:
6:32
